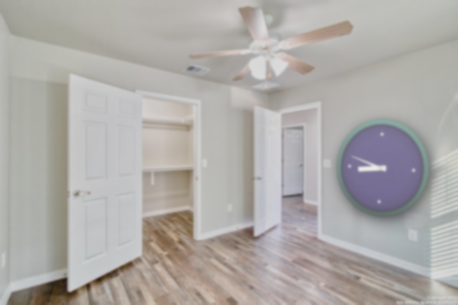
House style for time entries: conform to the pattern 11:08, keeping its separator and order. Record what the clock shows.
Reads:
8:48
